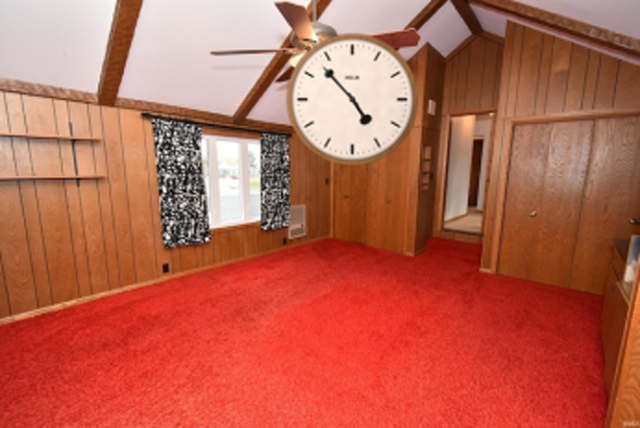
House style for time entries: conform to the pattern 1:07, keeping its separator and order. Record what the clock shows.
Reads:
4:53
